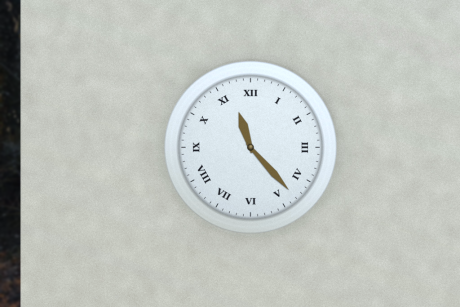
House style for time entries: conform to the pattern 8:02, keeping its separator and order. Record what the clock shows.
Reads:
11:23
